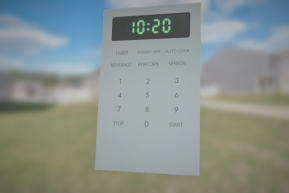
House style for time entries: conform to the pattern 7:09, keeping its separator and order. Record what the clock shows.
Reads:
10:20
